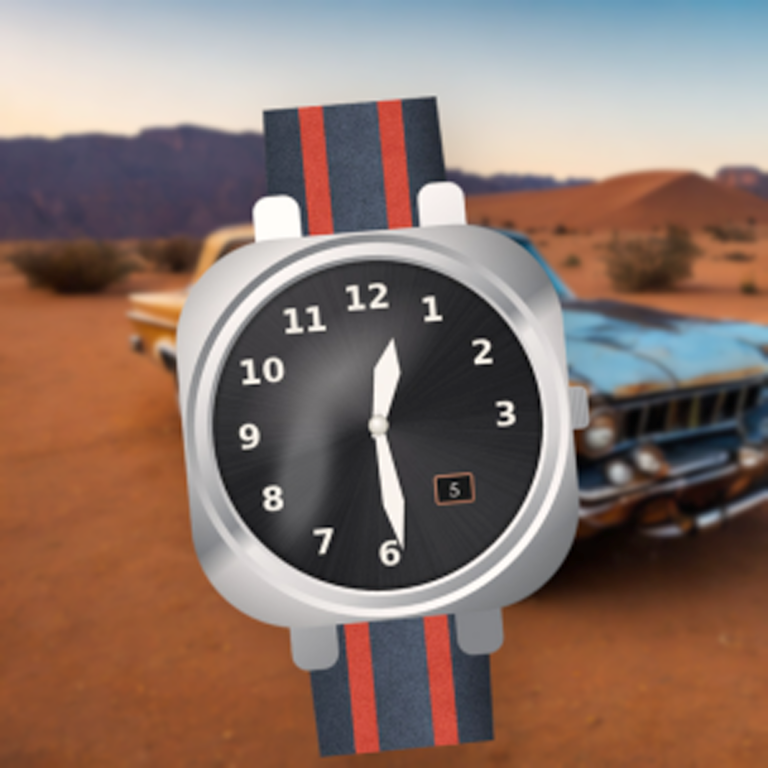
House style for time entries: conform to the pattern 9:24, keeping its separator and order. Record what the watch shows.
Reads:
12:29
